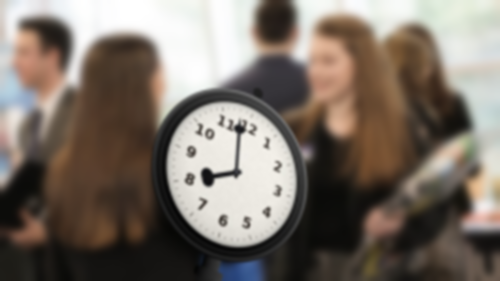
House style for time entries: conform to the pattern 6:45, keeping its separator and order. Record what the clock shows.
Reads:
7:58
